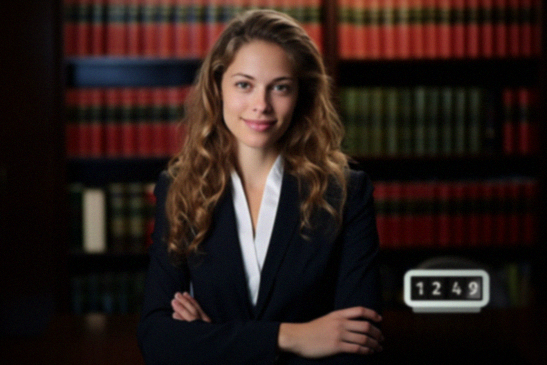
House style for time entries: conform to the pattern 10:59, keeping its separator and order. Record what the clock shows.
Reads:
12:49
